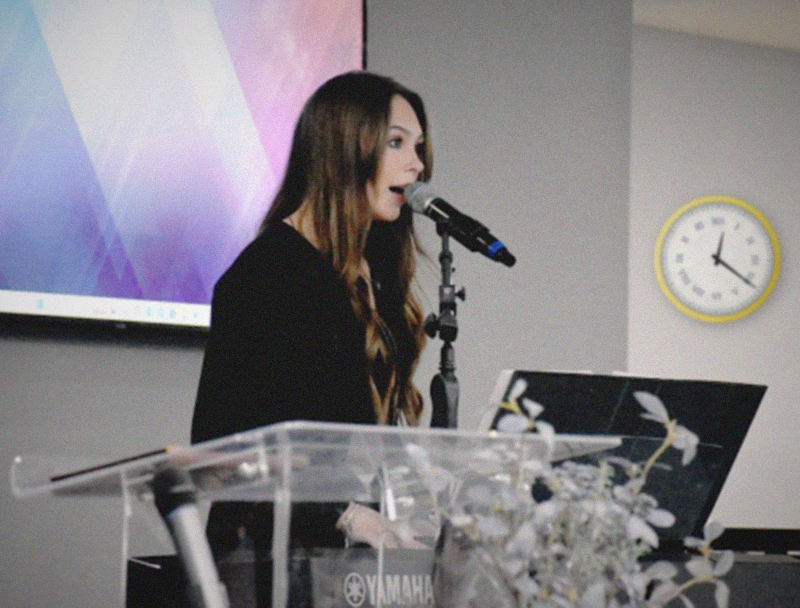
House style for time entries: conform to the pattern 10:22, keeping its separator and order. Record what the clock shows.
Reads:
12:21
